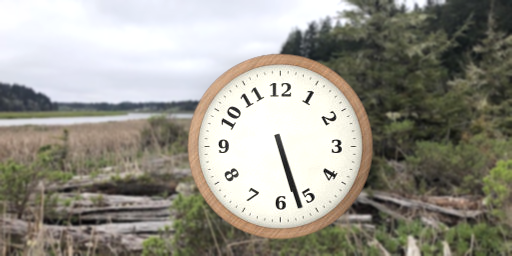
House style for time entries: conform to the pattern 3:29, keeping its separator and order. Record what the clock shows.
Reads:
5:27
